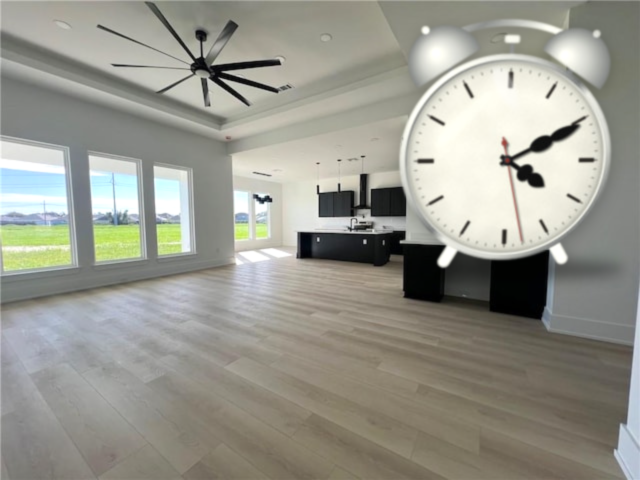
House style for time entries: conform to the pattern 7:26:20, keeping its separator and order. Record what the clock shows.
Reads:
4:10:28
